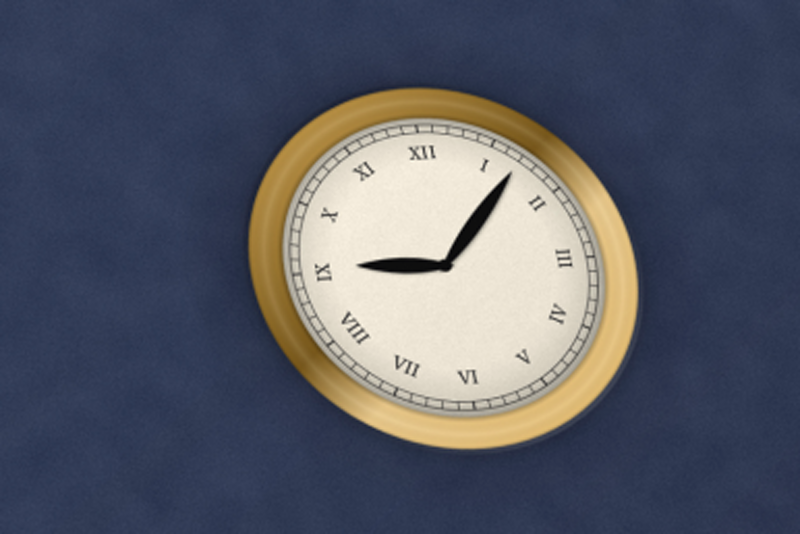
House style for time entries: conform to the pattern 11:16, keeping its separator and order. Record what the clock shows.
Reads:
9:07
